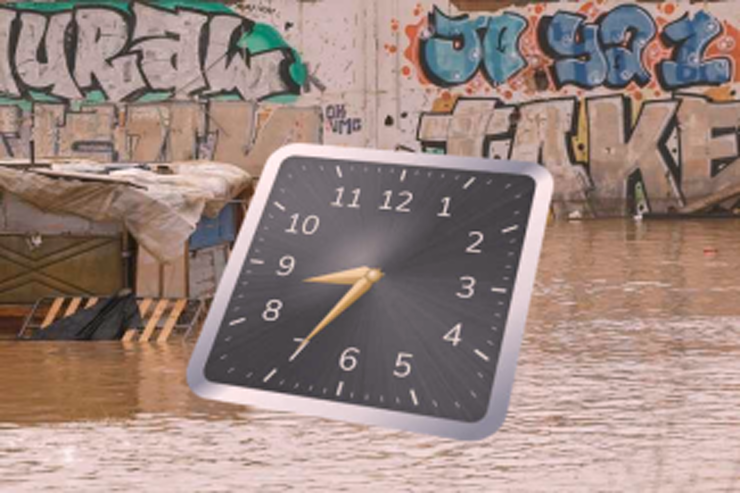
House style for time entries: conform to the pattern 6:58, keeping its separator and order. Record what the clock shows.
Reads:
8:35
